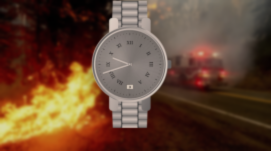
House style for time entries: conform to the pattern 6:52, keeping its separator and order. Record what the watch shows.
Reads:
9:42
